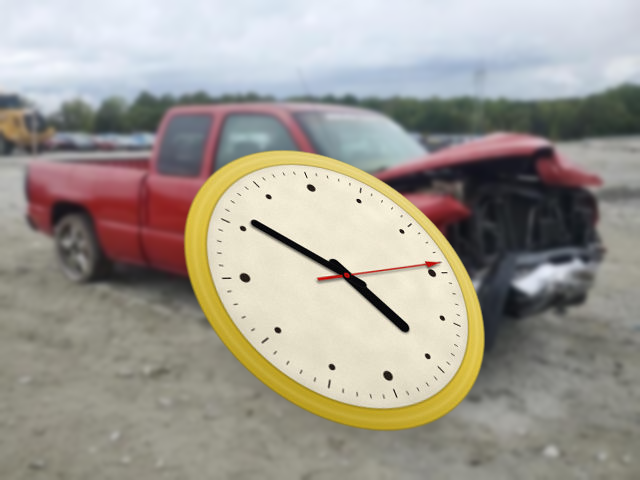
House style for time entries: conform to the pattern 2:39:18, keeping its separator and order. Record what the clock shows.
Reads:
4:51:14
